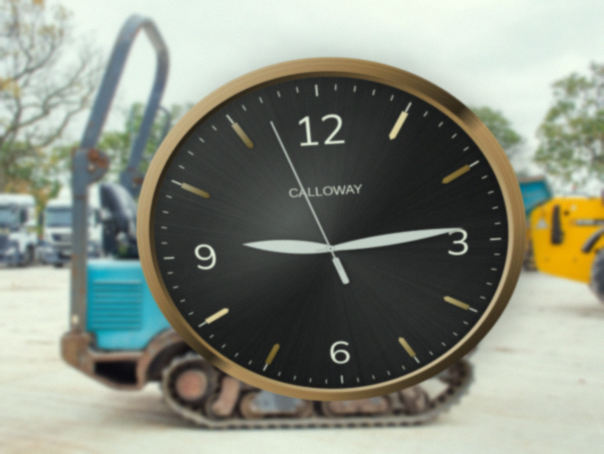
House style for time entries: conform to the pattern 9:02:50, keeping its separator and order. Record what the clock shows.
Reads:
9:13:57
